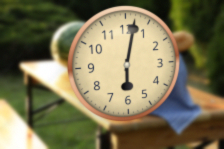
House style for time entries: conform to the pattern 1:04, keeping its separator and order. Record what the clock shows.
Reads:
6:02
